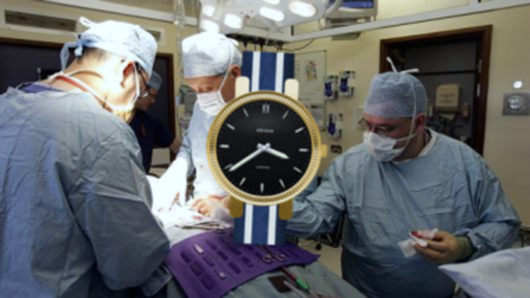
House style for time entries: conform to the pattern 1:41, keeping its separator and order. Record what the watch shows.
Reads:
3:39
